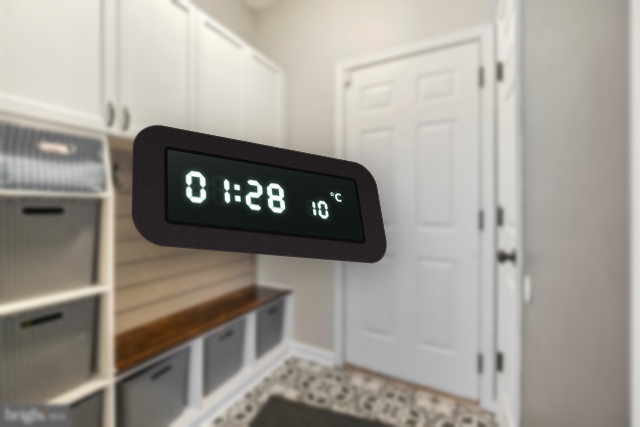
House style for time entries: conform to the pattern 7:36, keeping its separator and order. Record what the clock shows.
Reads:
1:28
